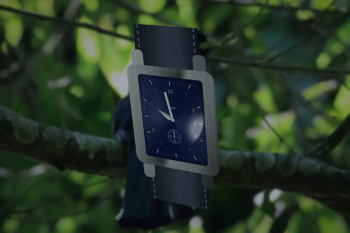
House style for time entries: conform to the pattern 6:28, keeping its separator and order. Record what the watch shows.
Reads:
9:58
